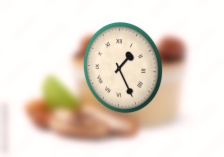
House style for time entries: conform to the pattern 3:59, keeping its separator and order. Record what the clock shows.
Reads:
1:25
